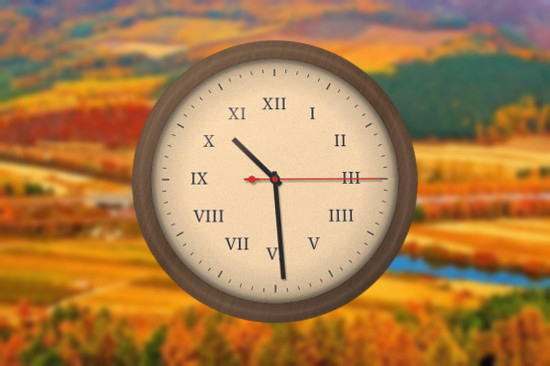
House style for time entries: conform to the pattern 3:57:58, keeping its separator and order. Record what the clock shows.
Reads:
10:29:15
